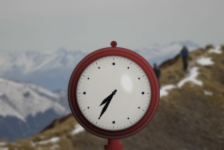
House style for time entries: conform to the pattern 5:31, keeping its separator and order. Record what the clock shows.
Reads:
7:35
